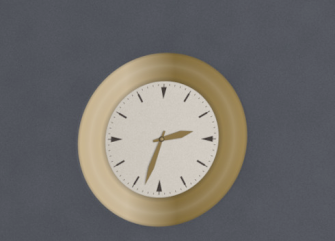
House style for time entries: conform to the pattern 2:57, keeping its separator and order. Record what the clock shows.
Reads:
2:33
